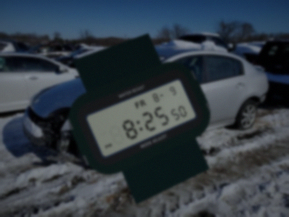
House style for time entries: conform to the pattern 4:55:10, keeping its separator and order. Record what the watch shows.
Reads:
8:25:50
